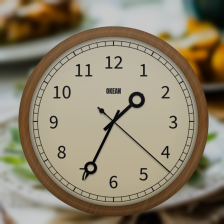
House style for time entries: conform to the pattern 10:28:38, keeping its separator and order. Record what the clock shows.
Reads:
1:34:22
